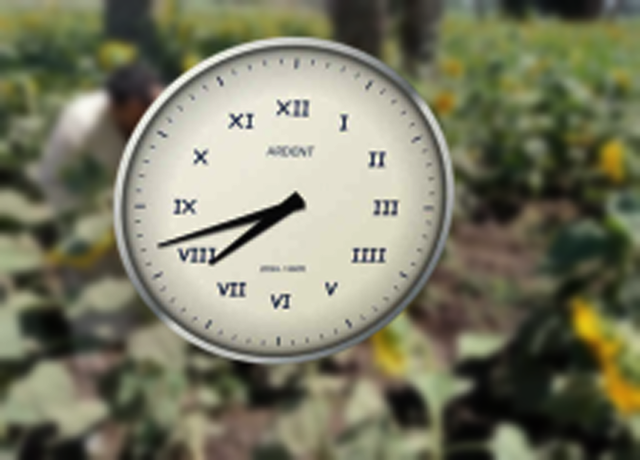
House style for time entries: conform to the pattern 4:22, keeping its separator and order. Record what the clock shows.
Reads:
7:42
